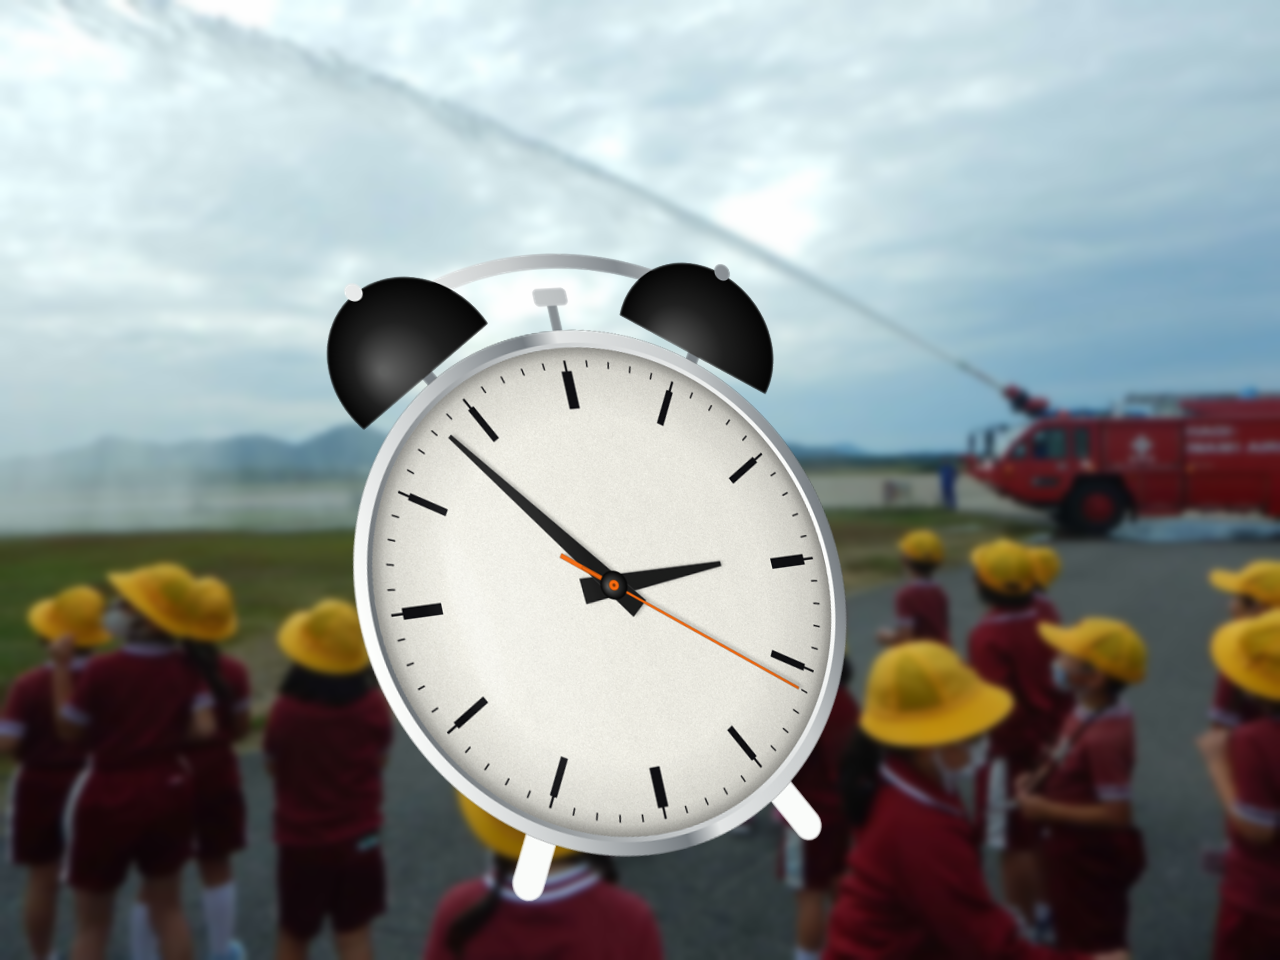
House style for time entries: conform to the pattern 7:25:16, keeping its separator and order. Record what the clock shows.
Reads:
2:53:21
